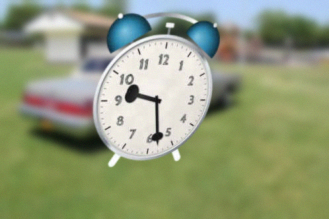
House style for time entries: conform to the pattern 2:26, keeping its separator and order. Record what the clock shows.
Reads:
9:28
